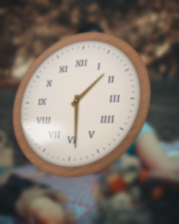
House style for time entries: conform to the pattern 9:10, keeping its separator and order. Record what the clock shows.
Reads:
1:29
